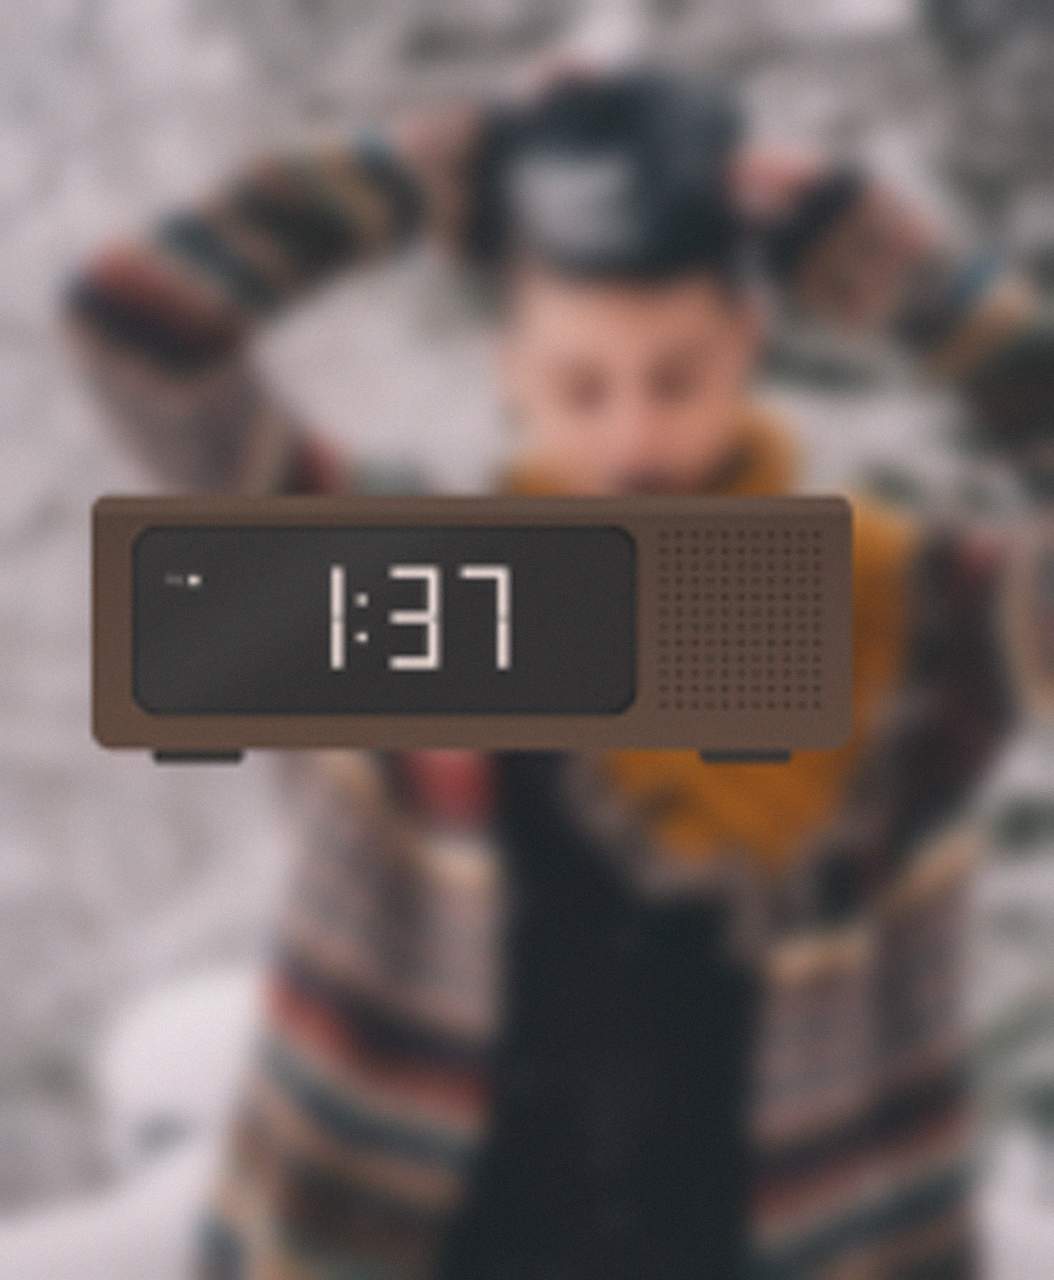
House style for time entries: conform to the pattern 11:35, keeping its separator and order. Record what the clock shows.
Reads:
1:37
